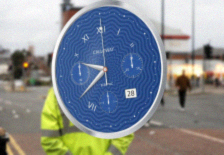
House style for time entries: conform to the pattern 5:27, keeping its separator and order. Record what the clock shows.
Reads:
9:39
